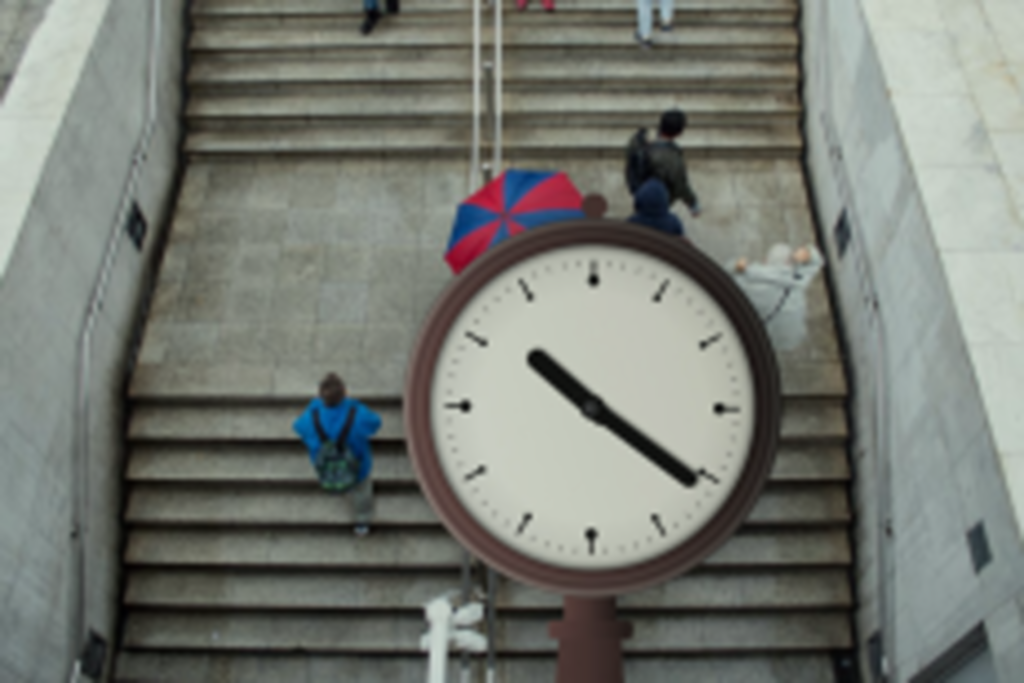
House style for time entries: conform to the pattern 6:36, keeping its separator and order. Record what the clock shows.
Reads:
10:21
